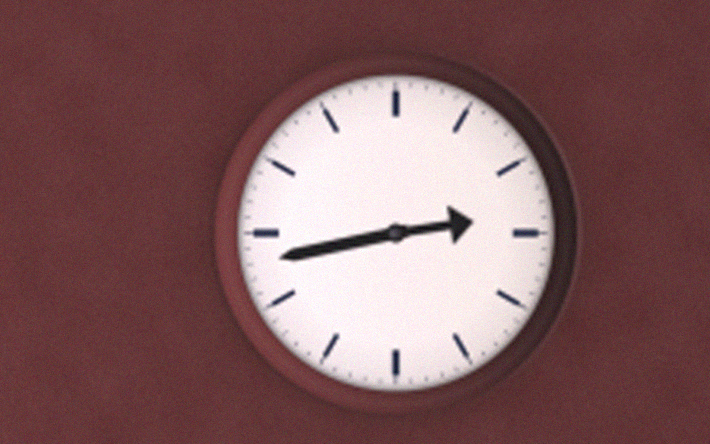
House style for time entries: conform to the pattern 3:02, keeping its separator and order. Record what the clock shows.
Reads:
2:43
